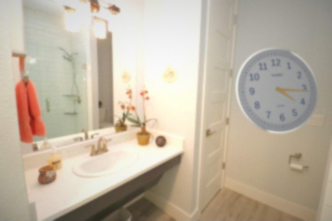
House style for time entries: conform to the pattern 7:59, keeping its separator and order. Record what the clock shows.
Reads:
4:16
